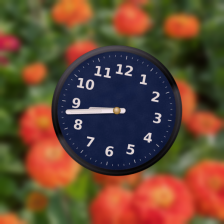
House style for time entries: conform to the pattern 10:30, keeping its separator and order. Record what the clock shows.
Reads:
8:43
